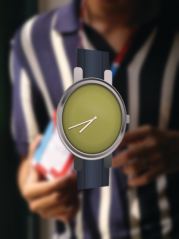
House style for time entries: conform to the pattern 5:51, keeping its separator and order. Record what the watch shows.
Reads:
7:42
